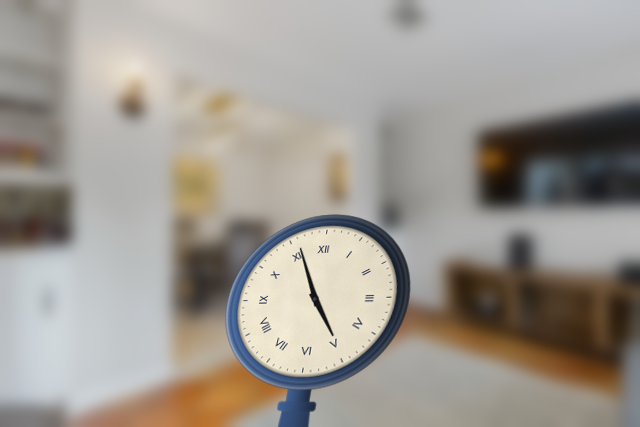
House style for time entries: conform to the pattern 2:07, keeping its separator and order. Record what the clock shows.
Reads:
4:56
